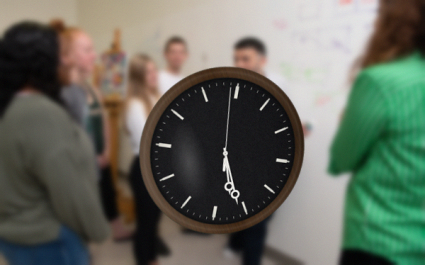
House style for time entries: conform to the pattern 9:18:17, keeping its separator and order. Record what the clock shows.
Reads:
5:25:59
